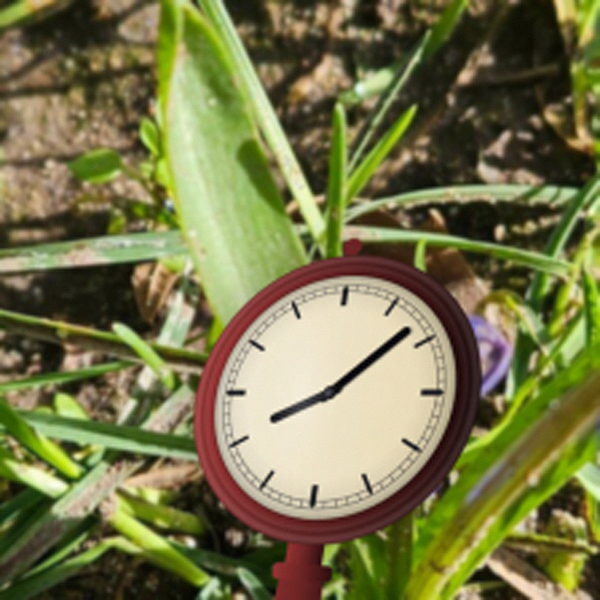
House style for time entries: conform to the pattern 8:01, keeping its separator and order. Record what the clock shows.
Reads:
8:08
